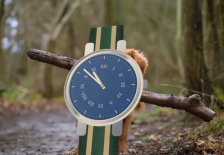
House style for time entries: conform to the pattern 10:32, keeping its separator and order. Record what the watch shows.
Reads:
10:52
